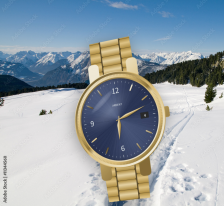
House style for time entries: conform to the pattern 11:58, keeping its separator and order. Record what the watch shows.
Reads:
6:12
